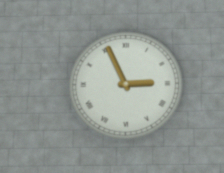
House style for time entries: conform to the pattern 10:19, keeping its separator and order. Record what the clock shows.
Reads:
2:56
